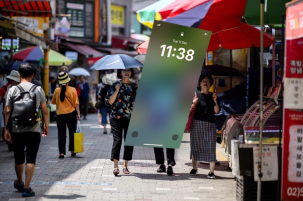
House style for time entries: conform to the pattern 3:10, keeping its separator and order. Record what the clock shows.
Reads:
11:38
